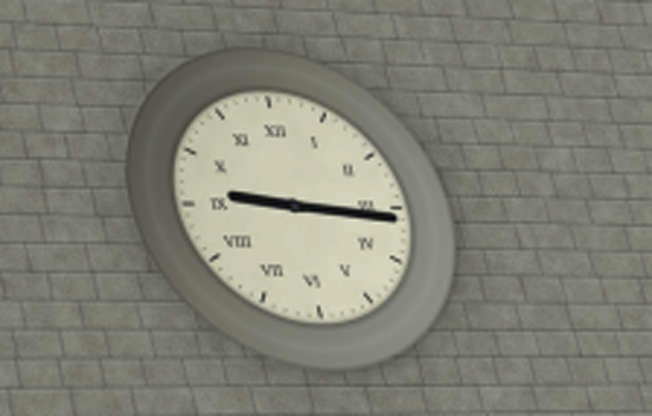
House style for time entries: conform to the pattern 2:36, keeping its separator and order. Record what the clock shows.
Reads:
9:16
